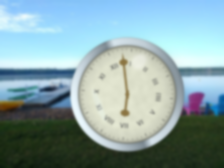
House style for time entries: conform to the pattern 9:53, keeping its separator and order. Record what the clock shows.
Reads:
7:03
